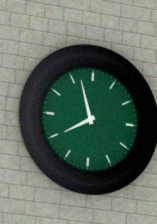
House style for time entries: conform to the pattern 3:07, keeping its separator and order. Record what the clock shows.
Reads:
7:57
